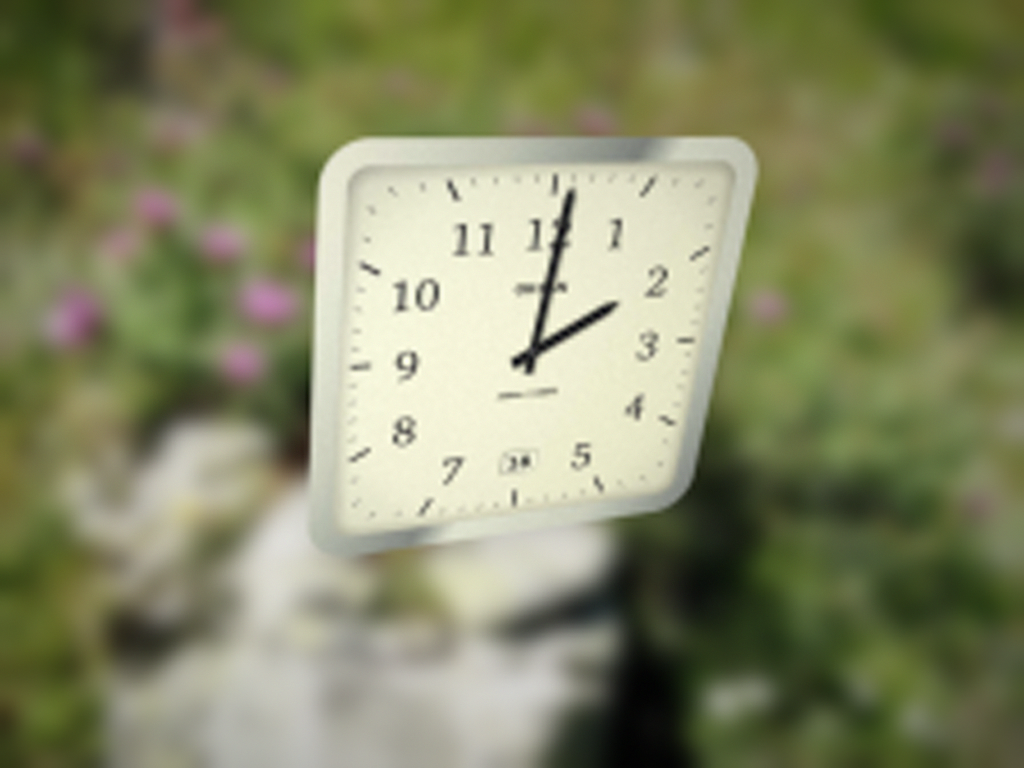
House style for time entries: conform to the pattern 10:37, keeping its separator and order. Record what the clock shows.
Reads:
2:01
